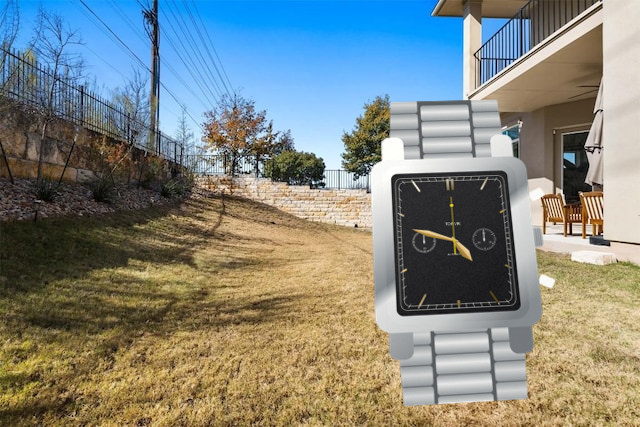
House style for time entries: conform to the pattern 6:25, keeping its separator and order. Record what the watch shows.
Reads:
4:48
